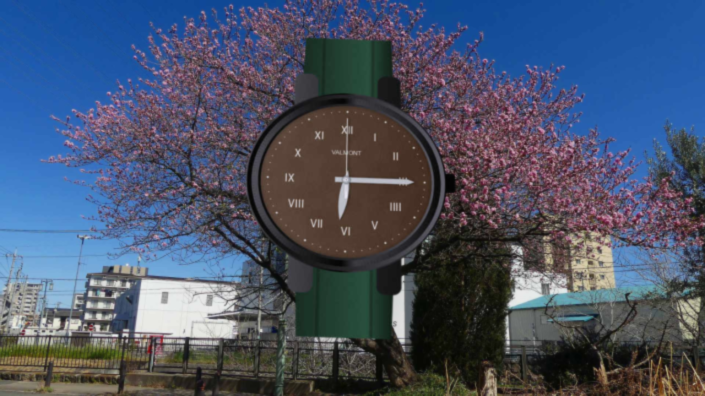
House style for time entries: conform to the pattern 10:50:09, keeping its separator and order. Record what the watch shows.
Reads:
6:15:00
